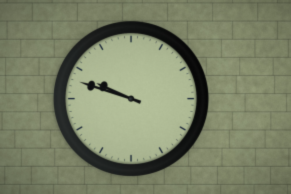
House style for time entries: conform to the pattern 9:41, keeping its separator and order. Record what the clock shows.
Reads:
9:48
